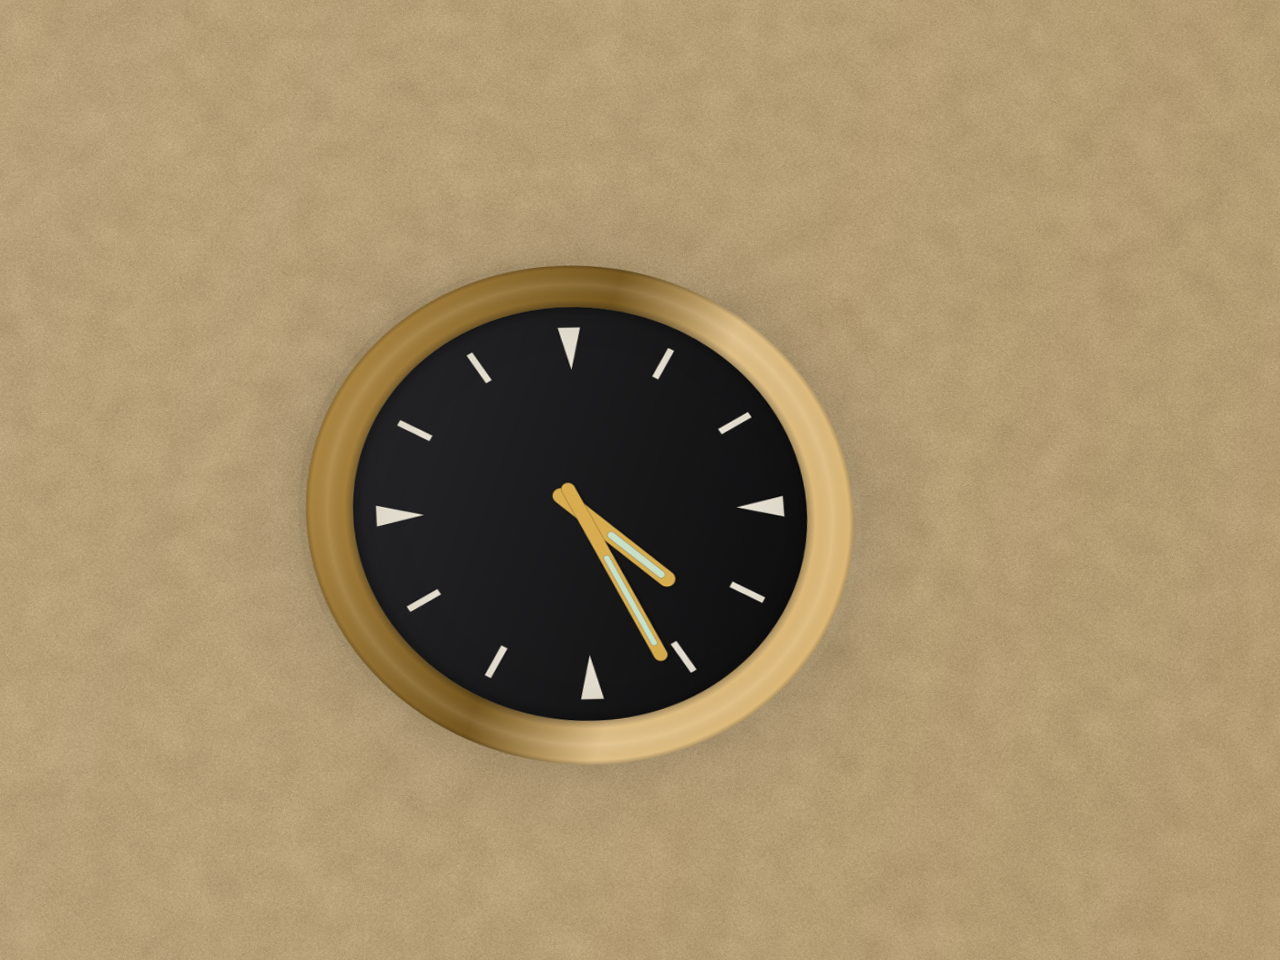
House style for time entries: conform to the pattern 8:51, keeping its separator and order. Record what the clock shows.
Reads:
4:26
